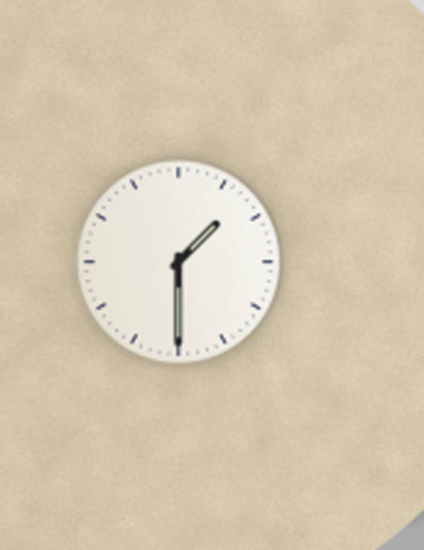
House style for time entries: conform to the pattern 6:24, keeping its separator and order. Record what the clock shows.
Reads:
1:30
